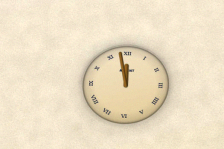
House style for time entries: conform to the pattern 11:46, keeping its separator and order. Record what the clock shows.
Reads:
11:58
